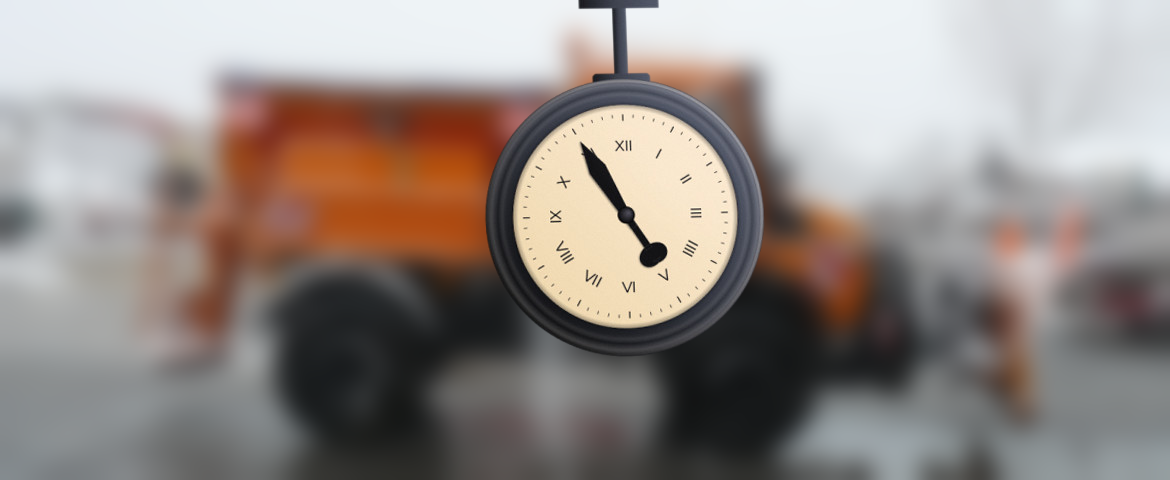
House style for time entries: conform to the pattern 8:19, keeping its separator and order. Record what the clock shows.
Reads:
4:55
